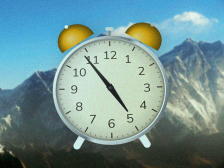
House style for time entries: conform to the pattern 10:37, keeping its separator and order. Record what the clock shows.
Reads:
4:54
